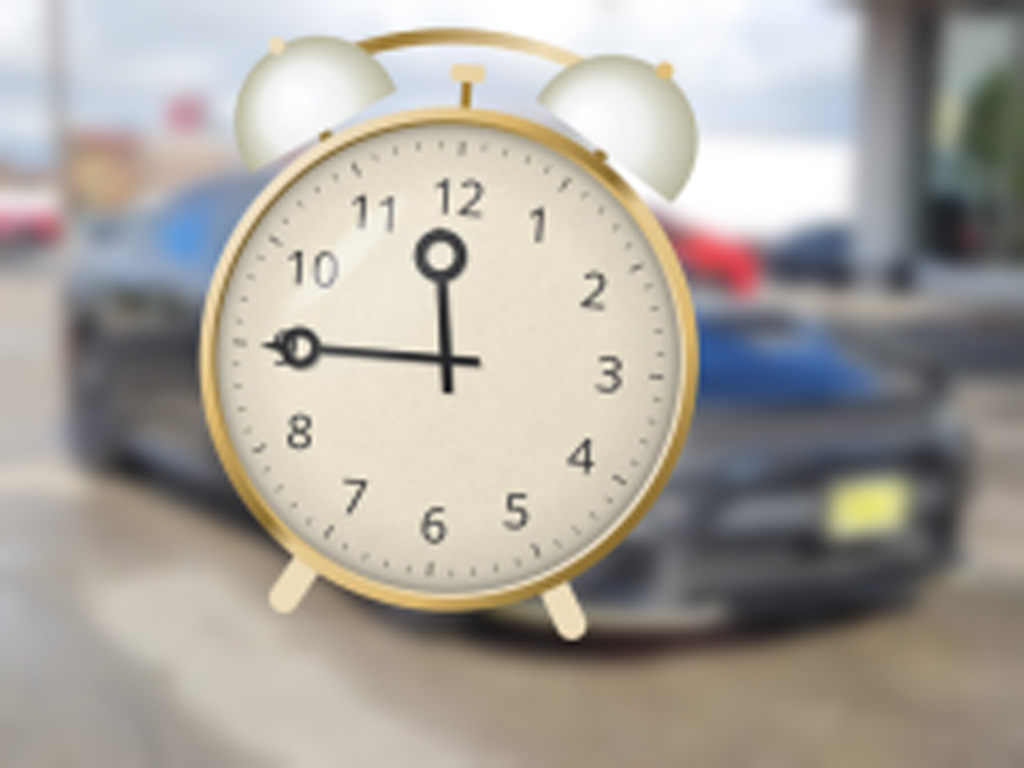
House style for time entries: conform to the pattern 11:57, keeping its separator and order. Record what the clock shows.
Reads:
11:45
